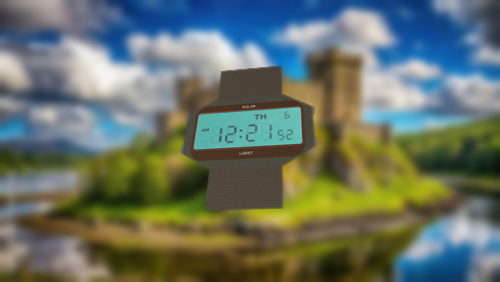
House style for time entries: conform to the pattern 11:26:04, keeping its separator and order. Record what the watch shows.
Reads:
12:21:52
